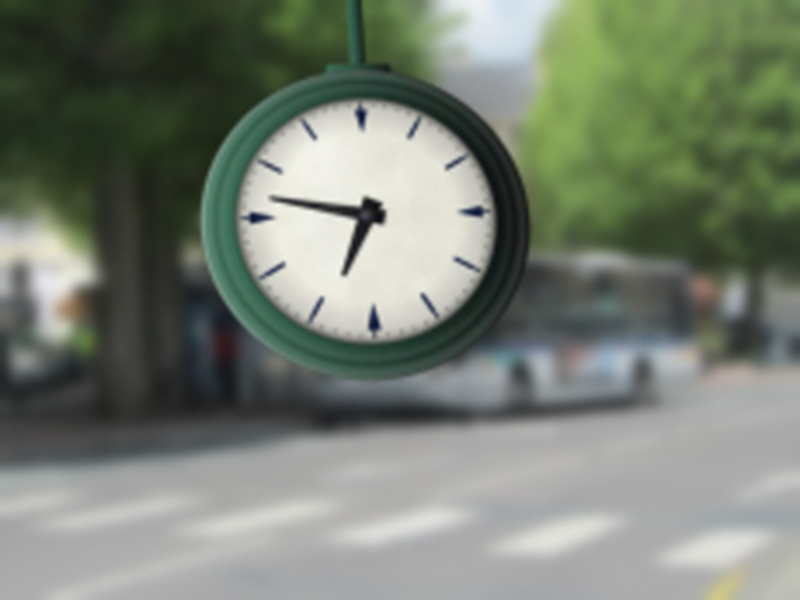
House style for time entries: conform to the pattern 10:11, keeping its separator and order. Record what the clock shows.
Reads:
6:47
